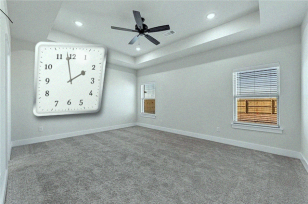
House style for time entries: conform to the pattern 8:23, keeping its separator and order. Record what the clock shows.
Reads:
1:58
